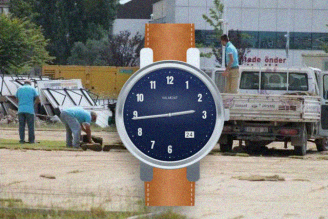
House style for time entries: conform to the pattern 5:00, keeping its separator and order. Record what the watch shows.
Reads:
2:44
